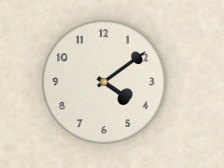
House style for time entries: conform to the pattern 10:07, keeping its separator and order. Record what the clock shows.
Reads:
4:09
